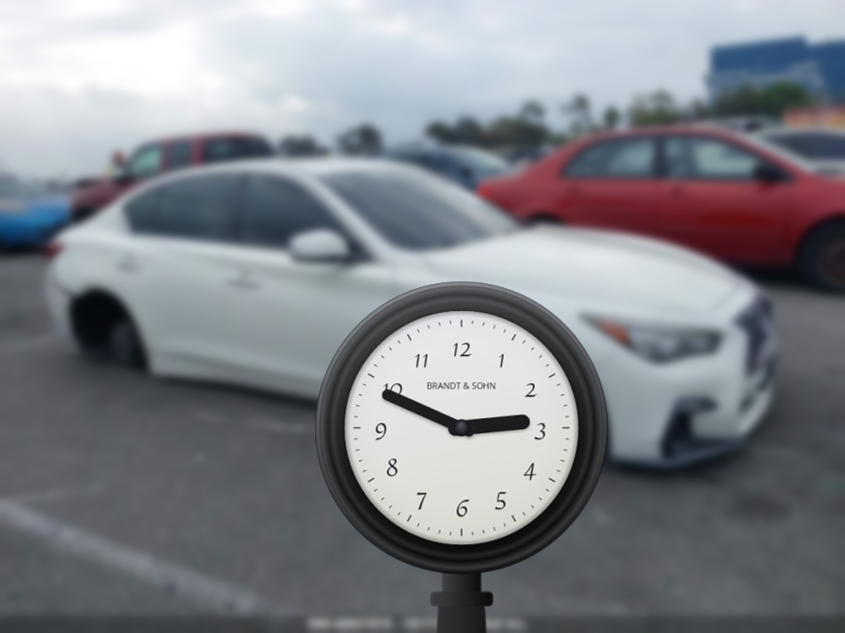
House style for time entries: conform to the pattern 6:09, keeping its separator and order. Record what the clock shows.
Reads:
2:49
